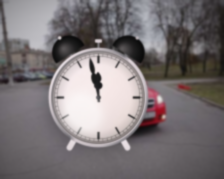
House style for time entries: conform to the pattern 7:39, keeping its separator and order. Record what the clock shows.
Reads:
11:58
